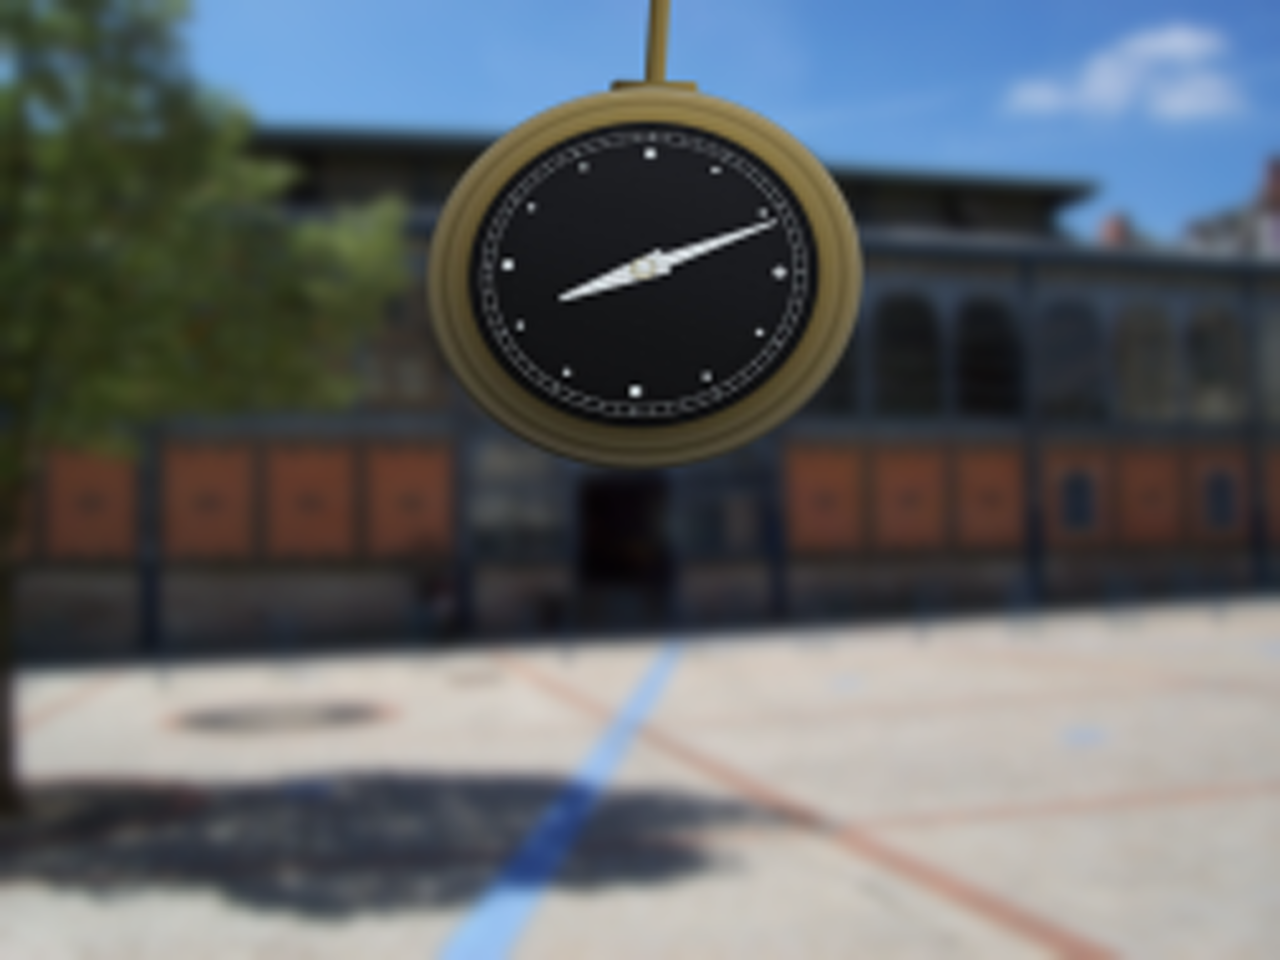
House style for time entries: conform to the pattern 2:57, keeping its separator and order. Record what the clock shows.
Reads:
8:11
